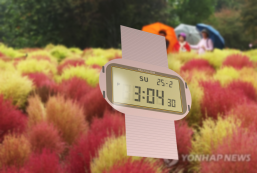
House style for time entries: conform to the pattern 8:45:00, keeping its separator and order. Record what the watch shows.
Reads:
3:04:30
